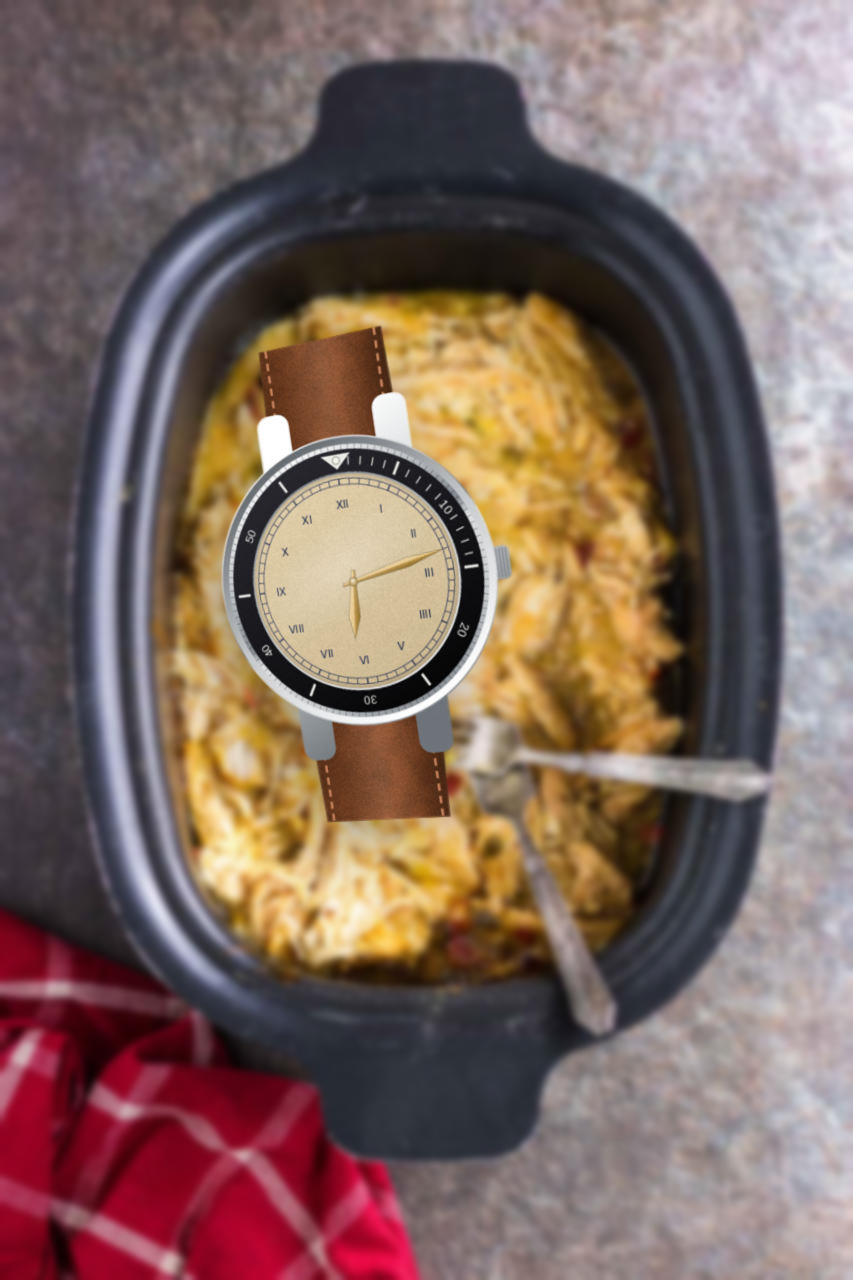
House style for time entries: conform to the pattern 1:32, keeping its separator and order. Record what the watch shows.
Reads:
6:13
